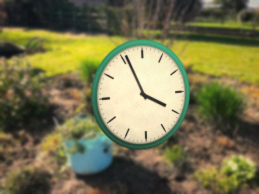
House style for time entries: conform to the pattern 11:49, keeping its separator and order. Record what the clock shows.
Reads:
3:56
